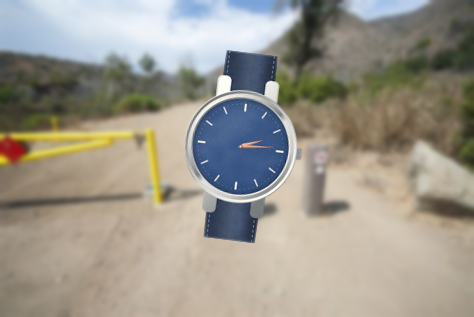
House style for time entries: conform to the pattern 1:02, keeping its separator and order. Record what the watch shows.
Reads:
2:14
